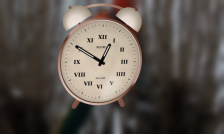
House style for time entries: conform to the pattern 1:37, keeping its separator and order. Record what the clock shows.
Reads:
12:50
